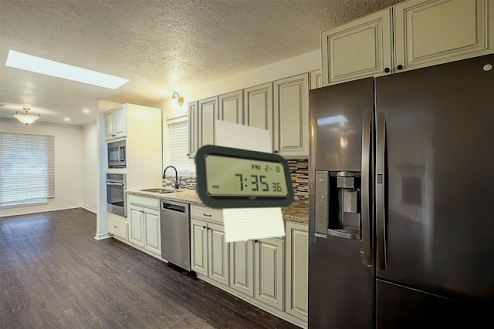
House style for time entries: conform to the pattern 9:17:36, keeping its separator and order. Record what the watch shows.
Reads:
7:35:36
